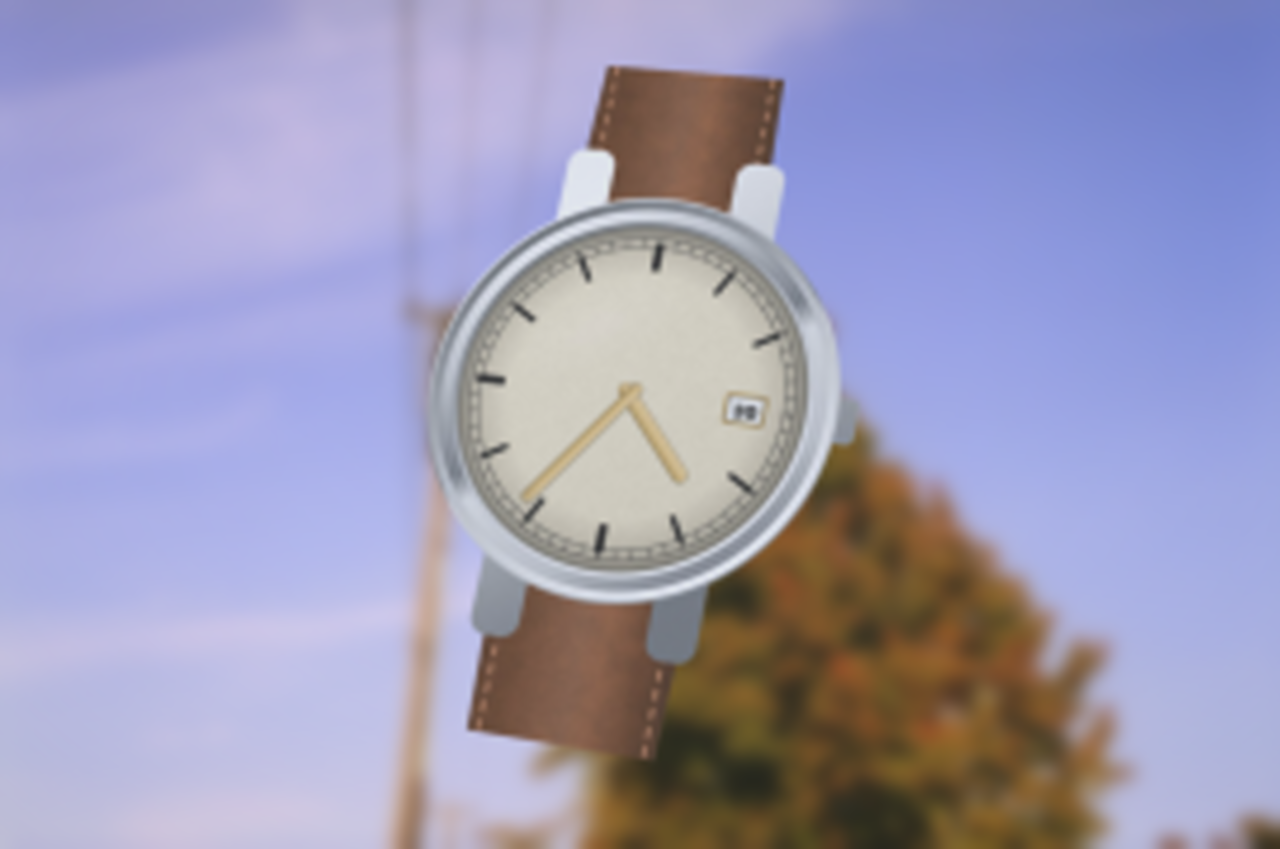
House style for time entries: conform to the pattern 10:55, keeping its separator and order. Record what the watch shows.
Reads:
4:36
